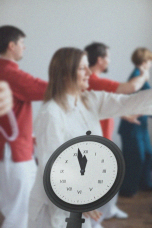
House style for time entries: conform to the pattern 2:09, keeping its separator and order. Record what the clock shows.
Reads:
11:57
